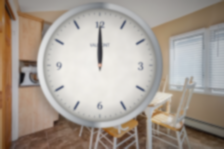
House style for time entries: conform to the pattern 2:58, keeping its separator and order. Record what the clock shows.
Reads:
12:00
